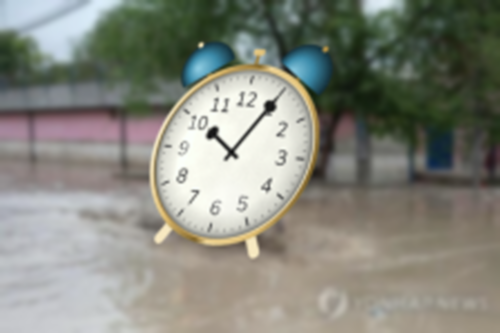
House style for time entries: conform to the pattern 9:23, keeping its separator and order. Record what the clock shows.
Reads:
10:05
